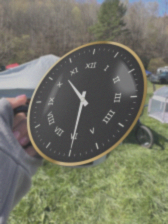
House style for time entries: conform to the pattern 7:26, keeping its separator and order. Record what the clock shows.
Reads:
10:30
